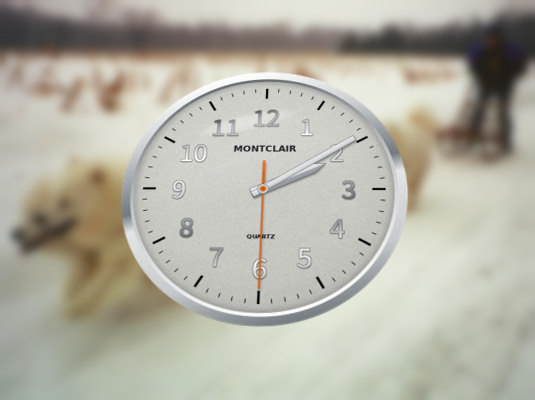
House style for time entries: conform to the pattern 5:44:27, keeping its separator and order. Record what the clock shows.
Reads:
2:09:30
